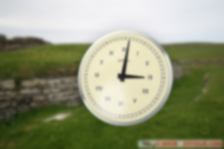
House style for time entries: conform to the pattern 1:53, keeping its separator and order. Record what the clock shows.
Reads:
3:01
